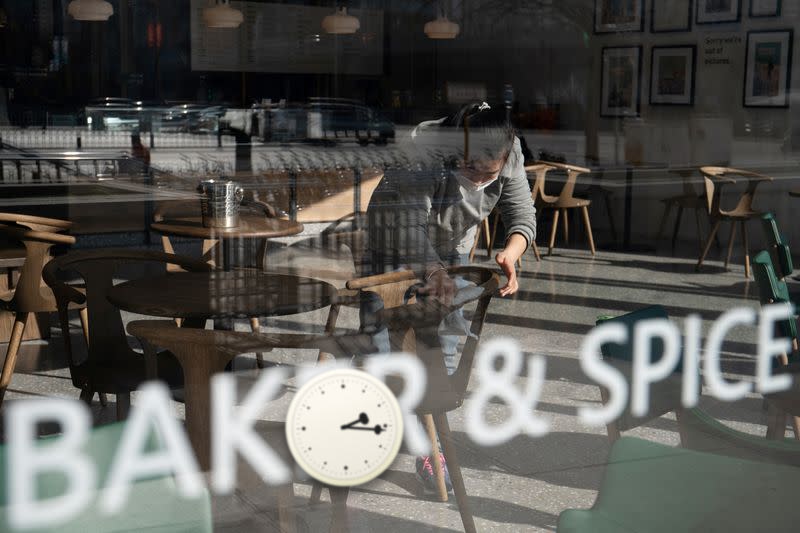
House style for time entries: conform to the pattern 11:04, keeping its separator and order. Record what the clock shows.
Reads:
2:16
